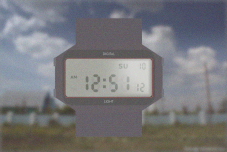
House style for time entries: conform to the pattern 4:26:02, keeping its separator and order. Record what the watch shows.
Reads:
12:51:12
